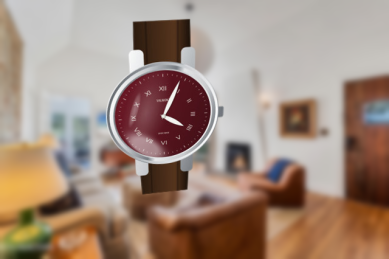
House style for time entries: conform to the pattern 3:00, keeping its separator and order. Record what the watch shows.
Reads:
4:04
